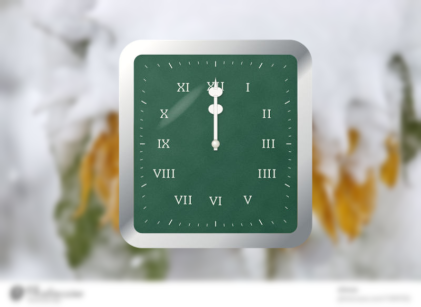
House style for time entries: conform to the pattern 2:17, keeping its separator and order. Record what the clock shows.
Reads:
12:00
